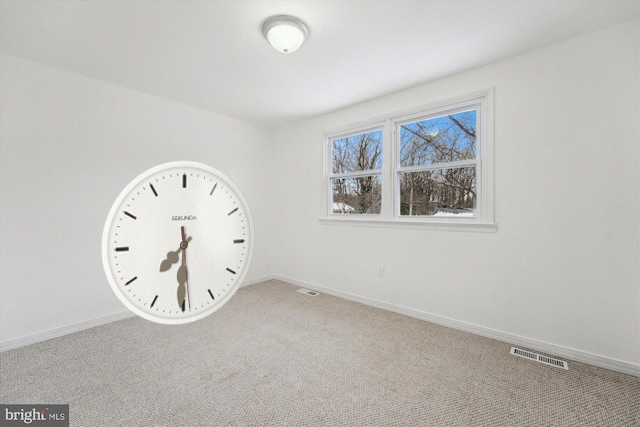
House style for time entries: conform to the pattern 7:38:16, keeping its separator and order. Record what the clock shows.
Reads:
7:30:29
